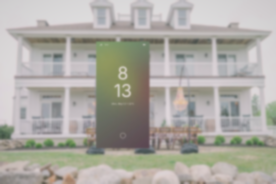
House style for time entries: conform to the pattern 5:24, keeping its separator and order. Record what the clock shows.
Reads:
8:13
